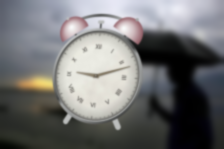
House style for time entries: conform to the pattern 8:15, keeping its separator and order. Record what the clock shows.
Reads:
9:12
